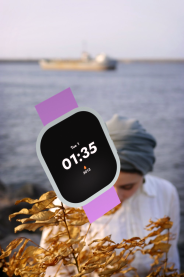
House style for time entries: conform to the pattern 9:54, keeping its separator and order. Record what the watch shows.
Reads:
1:35
